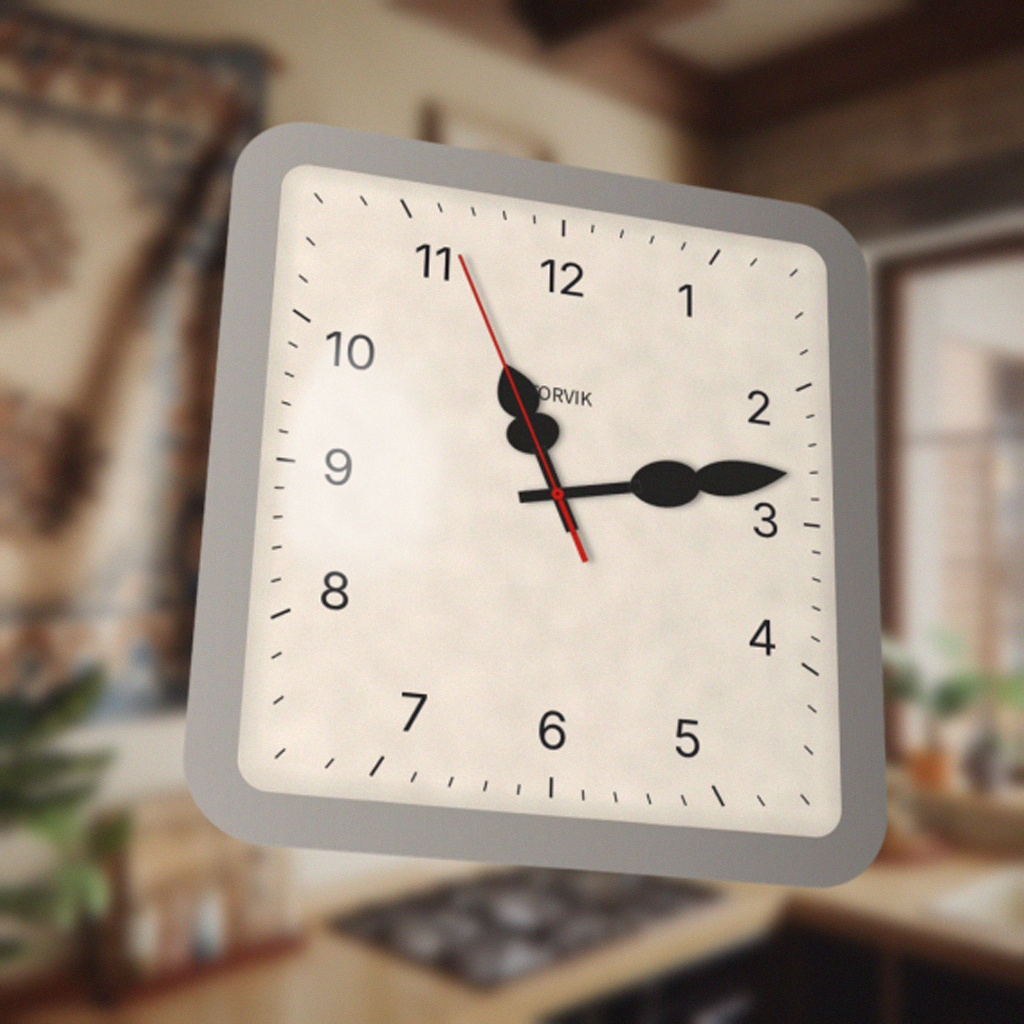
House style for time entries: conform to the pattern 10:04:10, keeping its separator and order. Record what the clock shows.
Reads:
11:12:56
